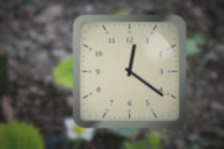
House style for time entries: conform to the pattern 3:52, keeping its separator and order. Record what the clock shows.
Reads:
12:21
